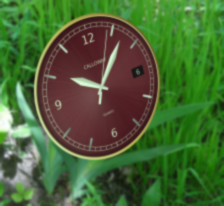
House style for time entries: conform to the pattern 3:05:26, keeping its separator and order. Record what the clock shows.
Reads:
10:07:04
